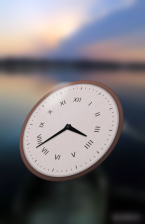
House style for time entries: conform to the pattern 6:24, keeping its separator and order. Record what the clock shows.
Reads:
3:38
